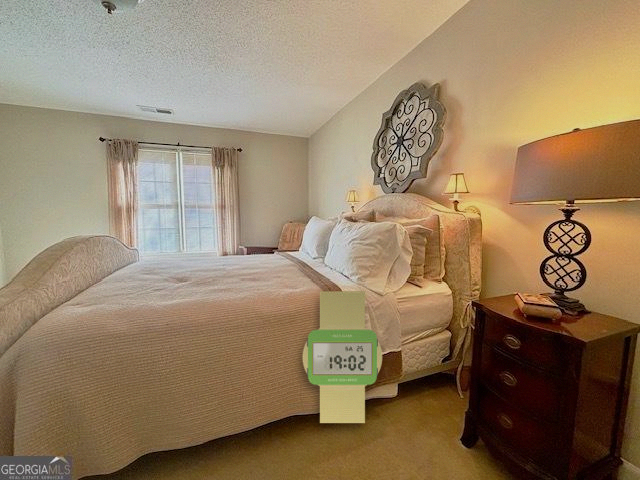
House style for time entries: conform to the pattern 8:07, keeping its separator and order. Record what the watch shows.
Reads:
19:02
